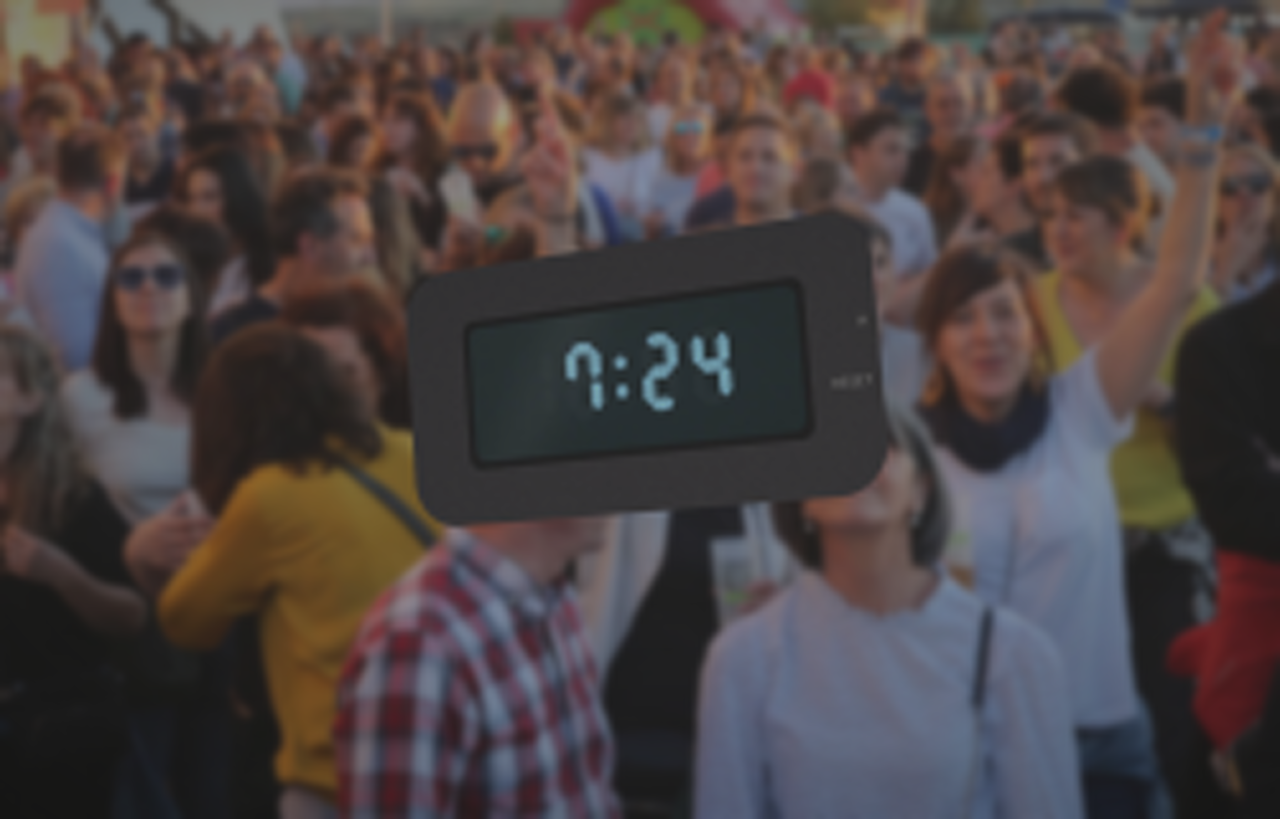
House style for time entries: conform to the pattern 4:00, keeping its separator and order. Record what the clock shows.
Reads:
7:24
